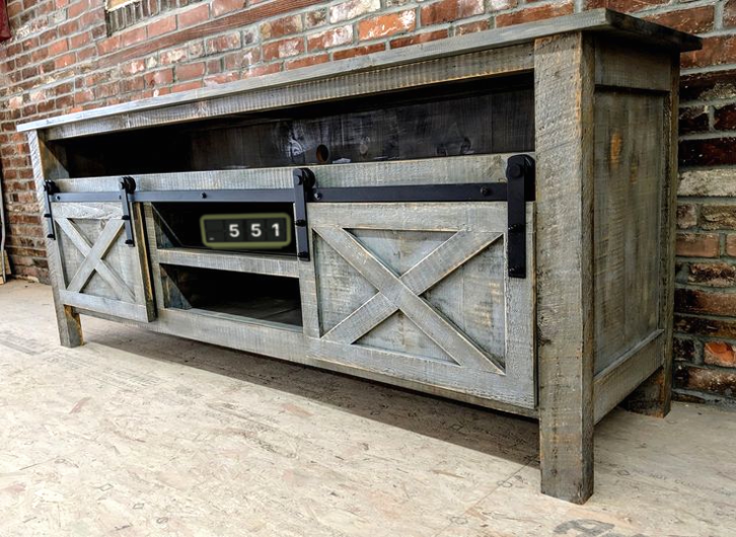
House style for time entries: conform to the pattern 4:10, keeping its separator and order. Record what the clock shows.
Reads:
5:51
